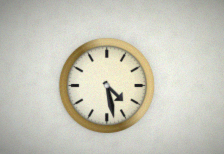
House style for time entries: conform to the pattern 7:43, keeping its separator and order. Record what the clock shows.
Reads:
4:28
